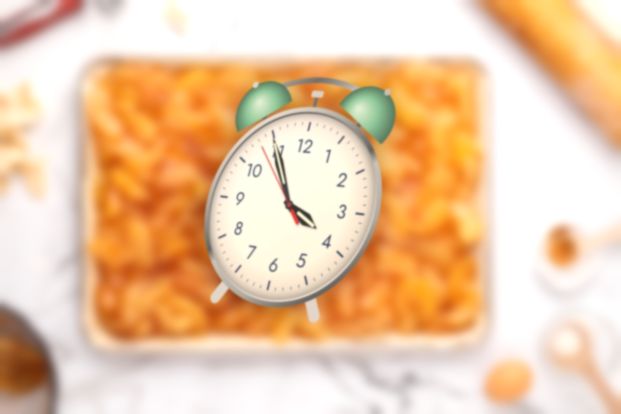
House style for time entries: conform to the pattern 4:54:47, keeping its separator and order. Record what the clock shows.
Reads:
3:54:53
